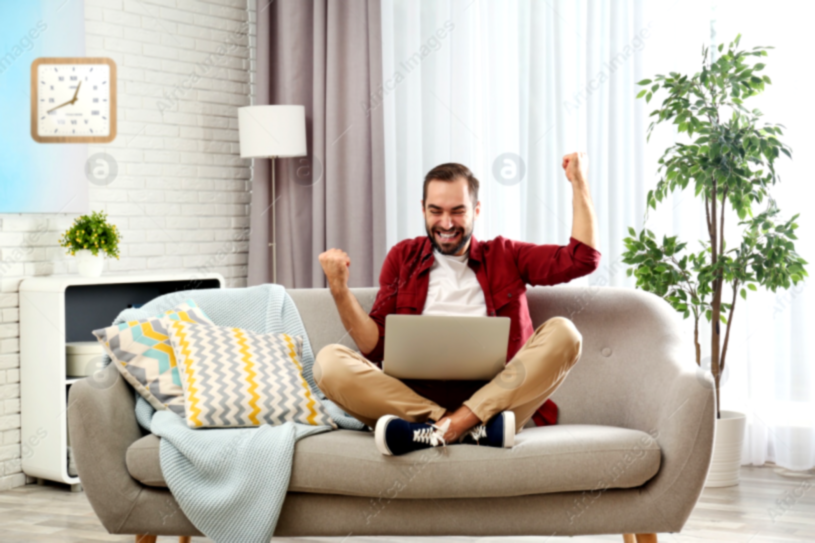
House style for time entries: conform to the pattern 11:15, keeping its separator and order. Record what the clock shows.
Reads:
12:41
